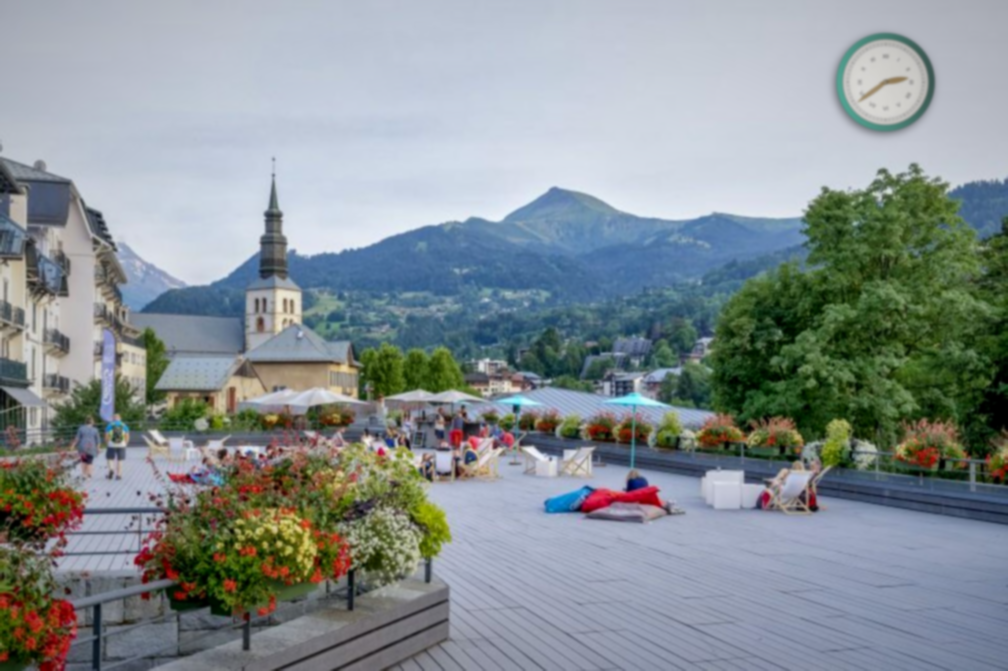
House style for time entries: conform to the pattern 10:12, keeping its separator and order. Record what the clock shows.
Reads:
2:39
